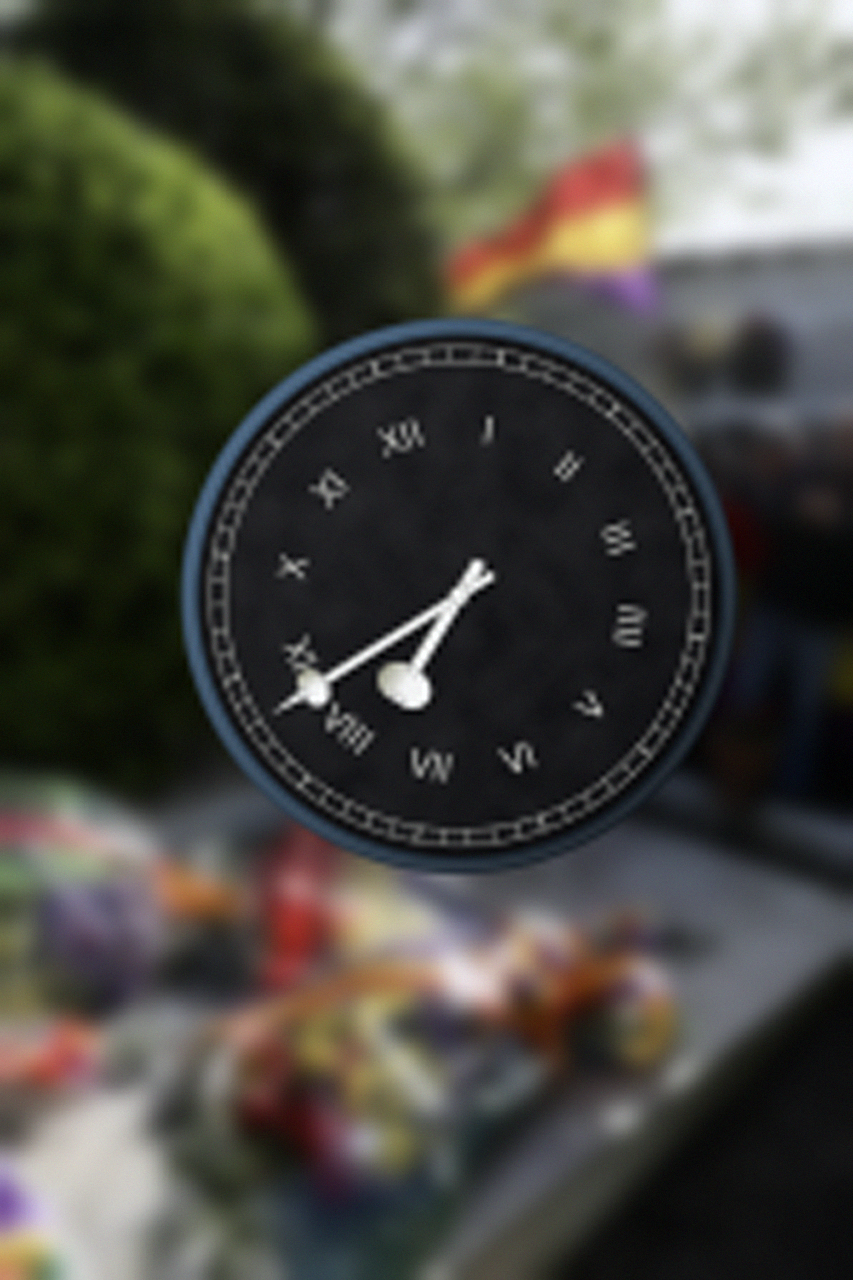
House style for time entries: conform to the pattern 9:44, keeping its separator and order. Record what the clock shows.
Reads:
7:43
